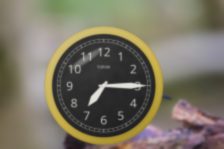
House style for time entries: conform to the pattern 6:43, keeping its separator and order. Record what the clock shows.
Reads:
7:15
